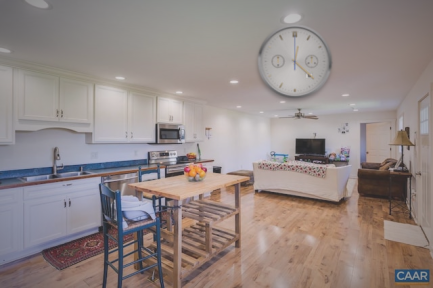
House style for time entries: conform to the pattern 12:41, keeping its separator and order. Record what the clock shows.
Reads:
12:22
